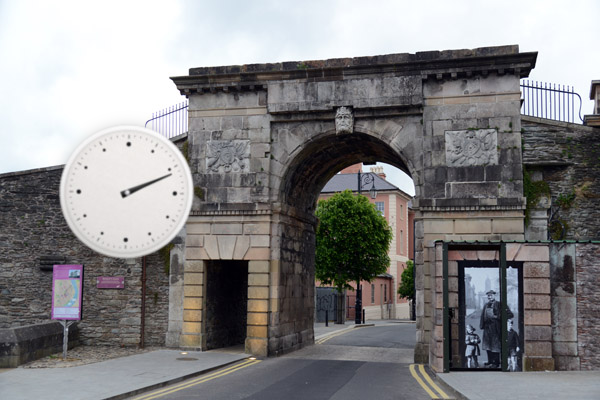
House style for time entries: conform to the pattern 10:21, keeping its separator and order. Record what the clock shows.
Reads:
2:11
